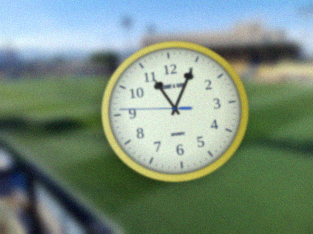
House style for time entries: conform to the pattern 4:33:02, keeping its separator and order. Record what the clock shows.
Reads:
11:04:46
